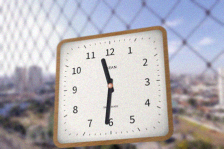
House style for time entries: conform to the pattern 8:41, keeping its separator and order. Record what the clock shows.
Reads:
11:31
